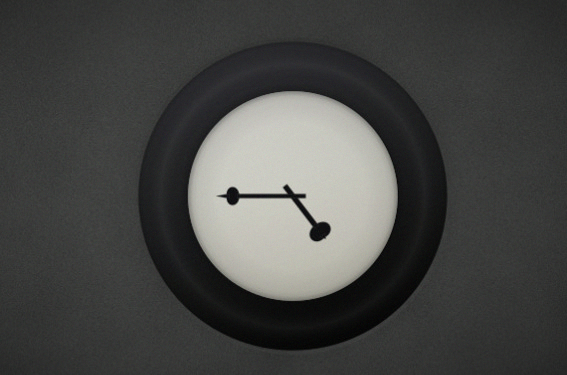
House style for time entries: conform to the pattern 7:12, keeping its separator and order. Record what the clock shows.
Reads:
4:45
